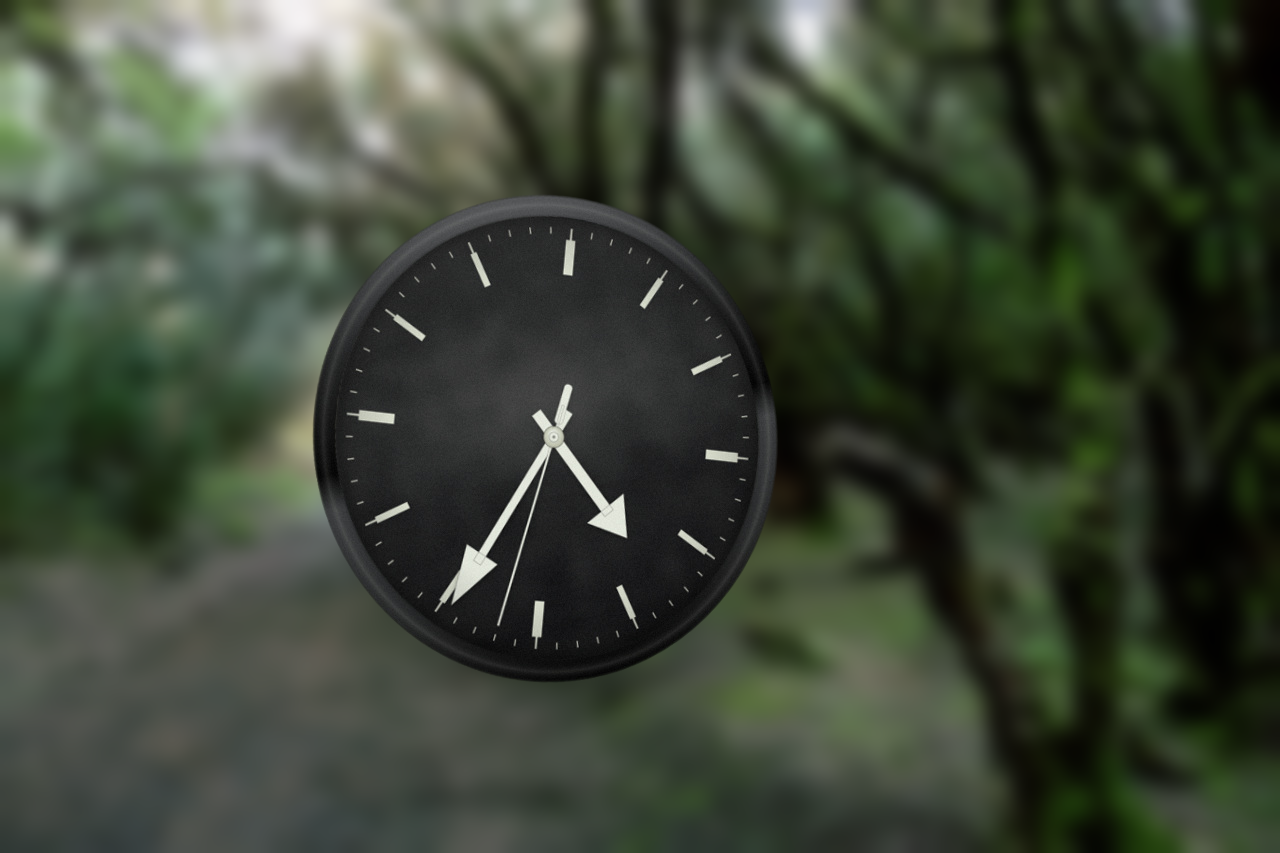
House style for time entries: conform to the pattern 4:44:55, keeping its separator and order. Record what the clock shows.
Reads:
4:34:32
